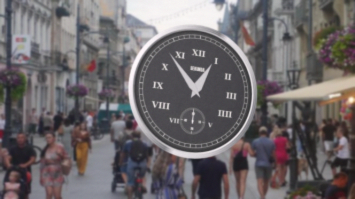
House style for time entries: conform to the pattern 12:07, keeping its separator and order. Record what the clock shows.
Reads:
12:53
